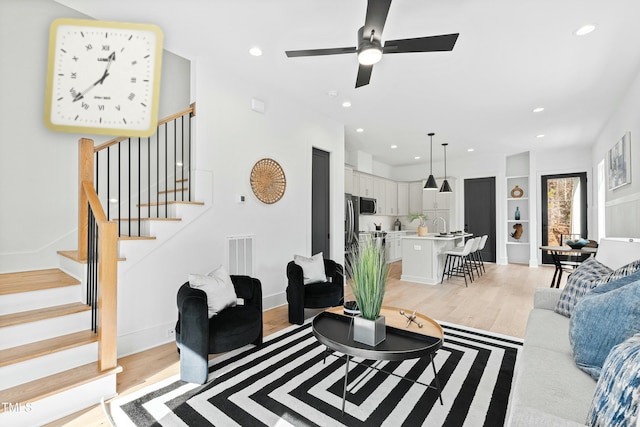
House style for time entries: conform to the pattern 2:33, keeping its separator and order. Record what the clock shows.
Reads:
12:38
